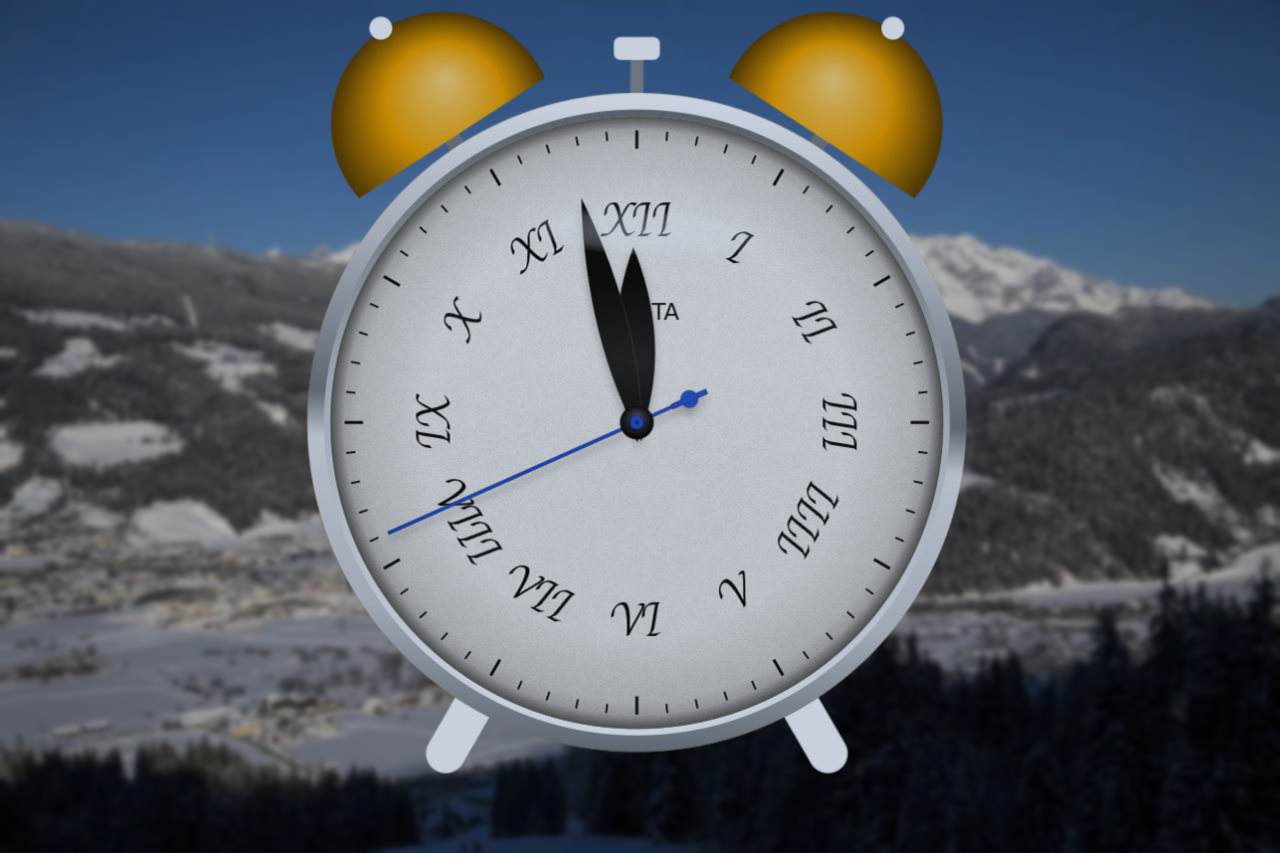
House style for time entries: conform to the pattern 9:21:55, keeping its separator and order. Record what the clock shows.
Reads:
11:57:41
